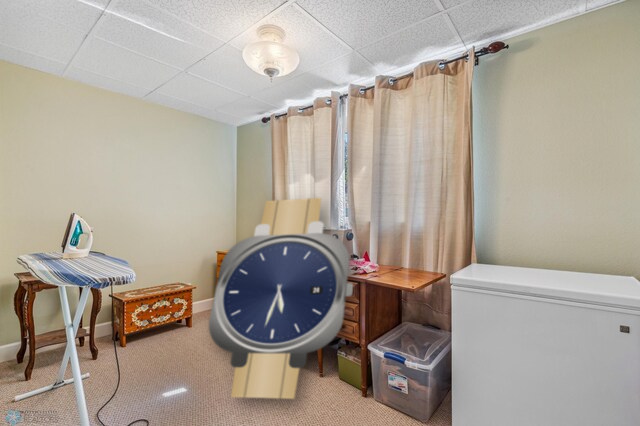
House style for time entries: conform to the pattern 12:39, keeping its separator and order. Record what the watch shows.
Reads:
5:32
